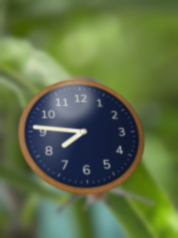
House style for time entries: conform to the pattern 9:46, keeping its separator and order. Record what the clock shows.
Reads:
7:46
